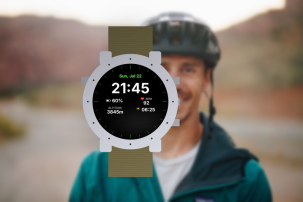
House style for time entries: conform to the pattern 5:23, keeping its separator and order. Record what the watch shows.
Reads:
21:45
